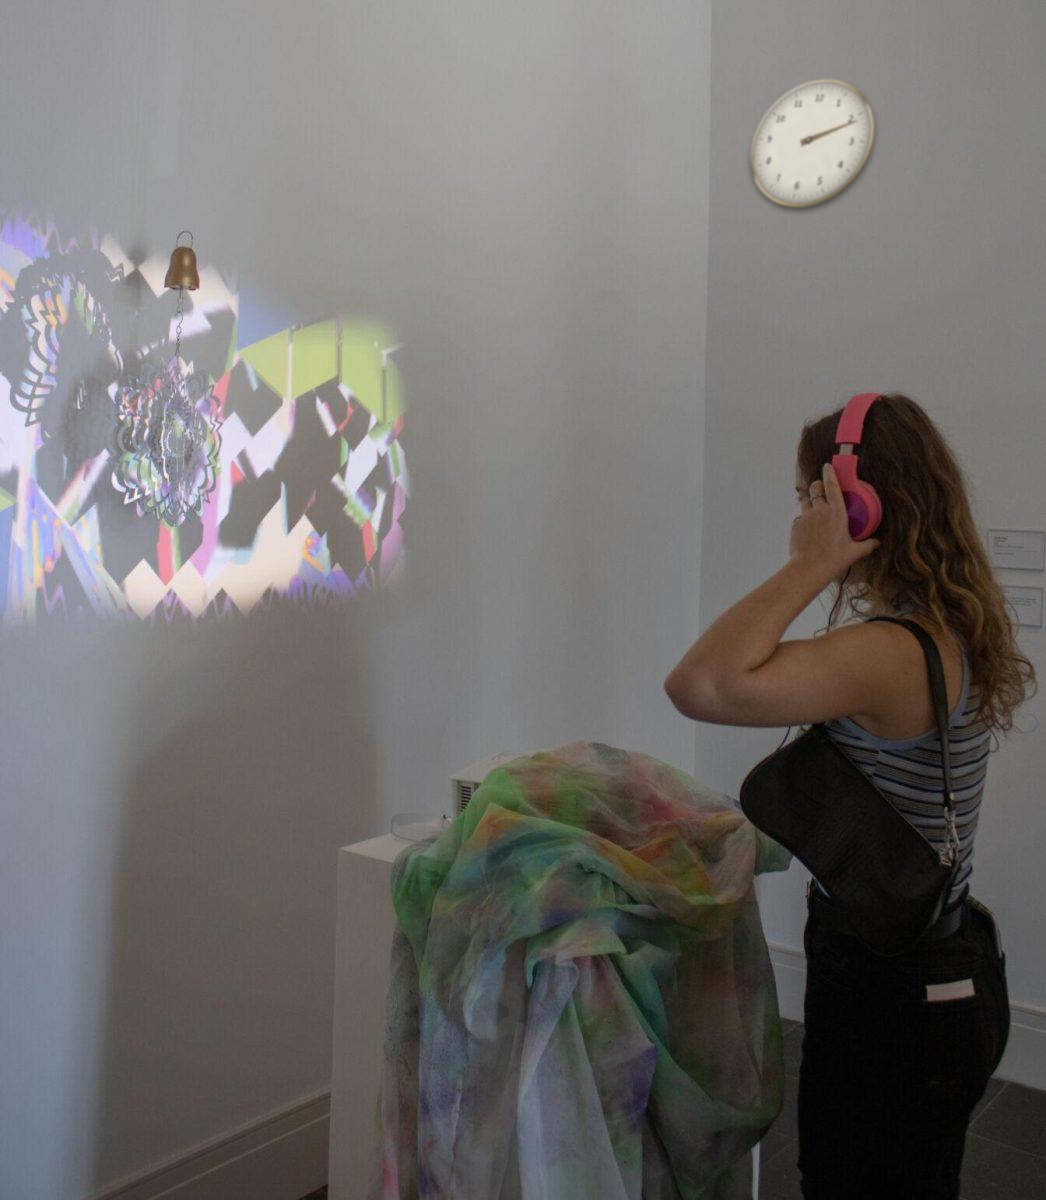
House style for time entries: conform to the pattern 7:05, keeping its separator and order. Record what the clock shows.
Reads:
2:11
